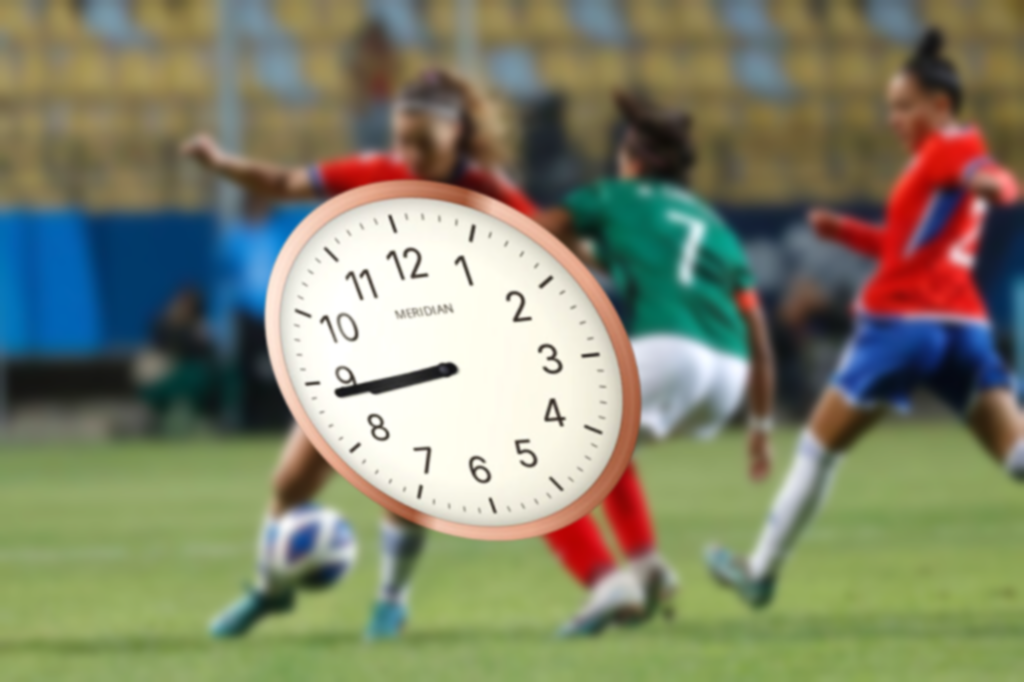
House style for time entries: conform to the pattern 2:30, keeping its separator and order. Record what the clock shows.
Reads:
8:44
